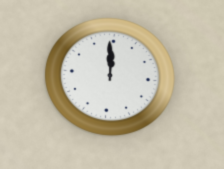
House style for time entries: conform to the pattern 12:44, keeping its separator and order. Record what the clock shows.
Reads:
11:59
